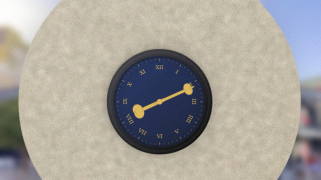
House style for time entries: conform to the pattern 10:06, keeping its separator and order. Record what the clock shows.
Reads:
8:11
